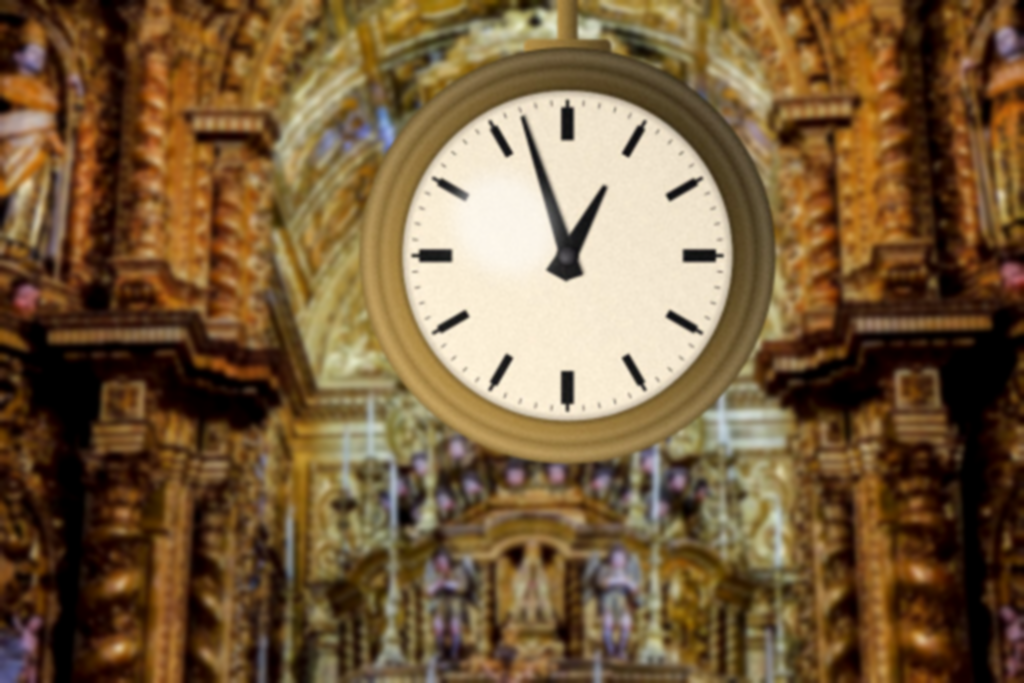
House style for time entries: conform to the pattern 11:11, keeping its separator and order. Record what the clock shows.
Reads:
12:57
